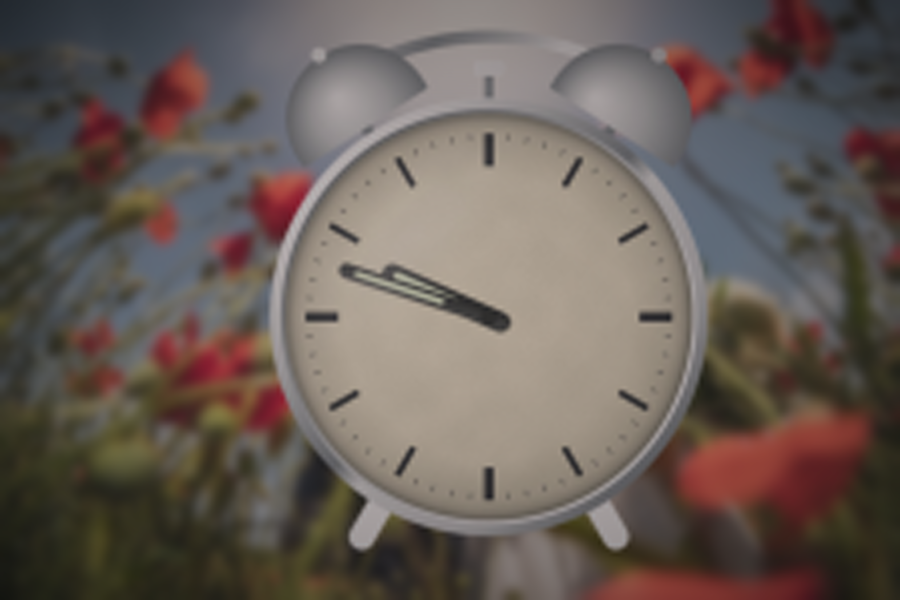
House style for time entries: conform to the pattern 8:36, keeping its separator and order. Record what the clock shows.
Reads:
9:48
